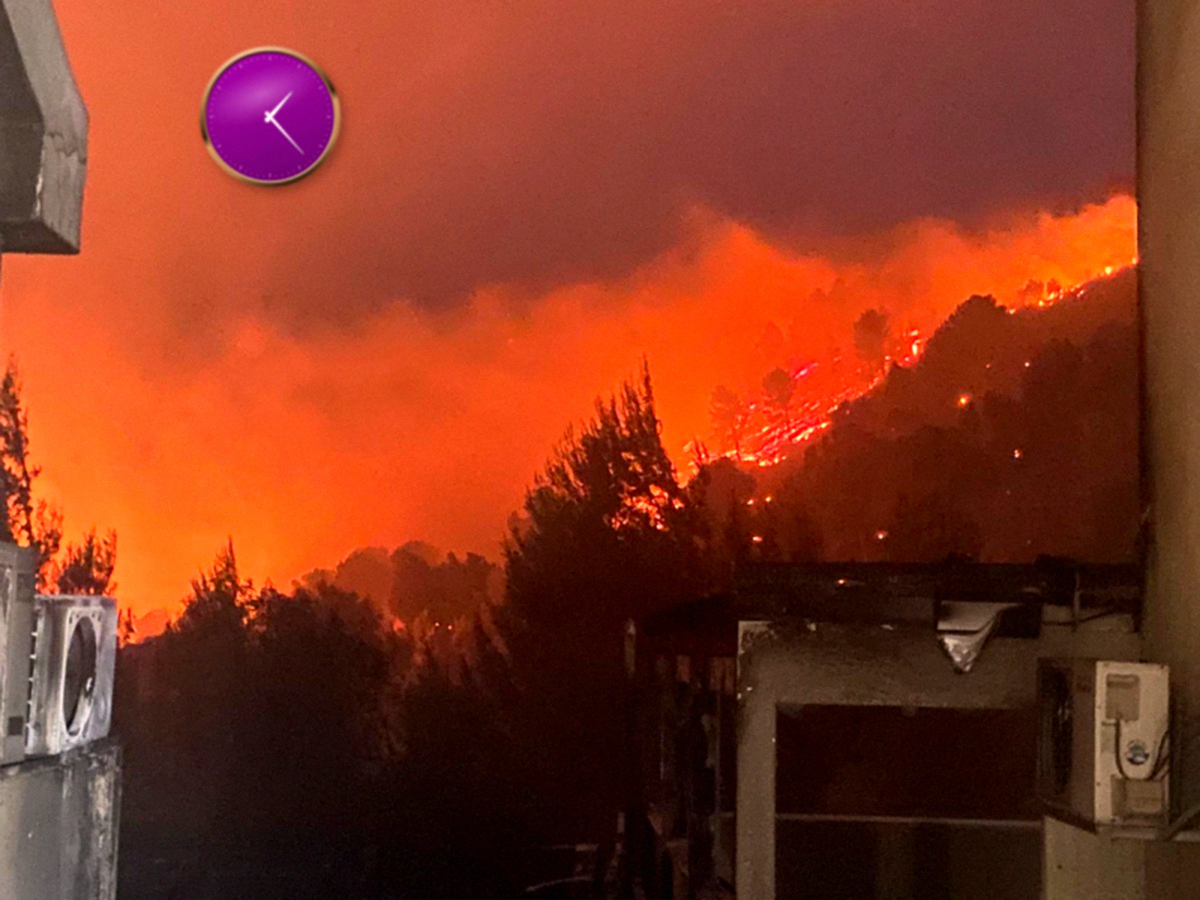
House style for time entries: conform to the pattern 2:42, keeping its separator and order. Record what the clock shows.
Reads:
1:23
